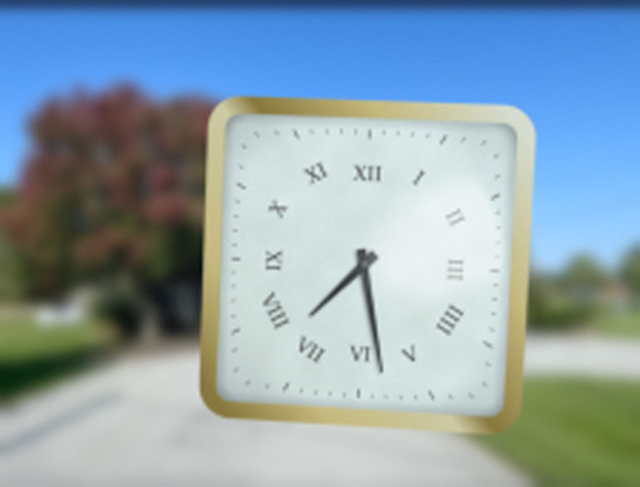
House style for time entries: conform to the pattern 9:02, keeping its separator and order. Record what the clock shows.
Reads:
7:28
